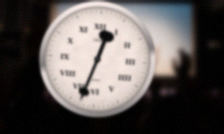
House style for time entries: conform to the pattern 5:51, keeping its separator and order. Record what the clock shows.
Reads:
12:33
